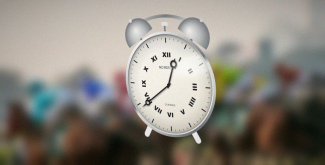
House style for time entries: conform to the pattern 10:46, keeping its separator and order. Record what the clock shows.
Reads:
12:39
